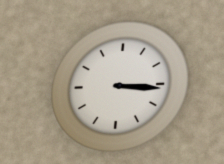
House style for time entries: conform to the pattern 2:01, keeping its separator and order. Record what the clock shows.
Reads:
3:16
